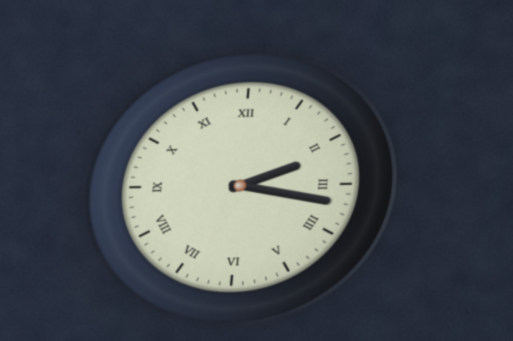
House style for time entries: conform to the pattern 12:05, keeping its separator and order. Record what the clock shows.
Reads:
2:17
